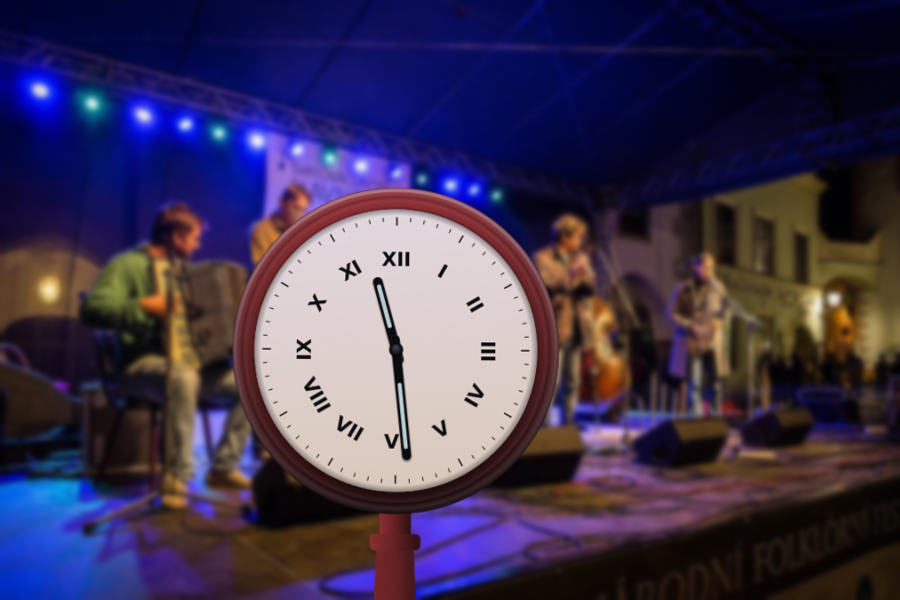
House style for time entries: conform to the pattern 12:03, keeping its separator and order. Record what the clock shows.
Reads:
11:29
